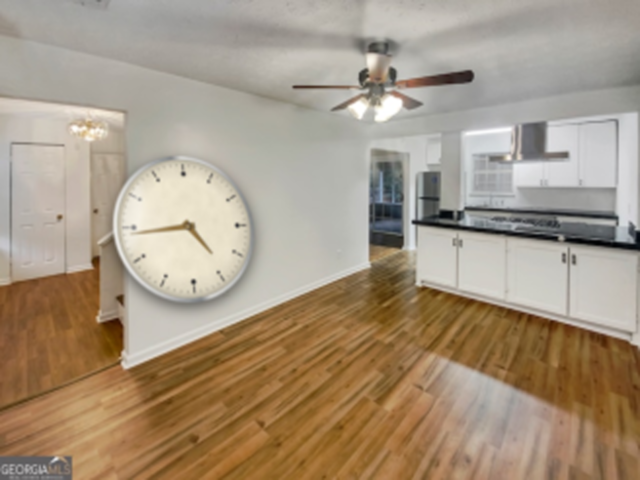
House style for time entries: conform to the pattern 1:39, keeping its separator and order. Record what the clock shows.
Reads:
4:44
